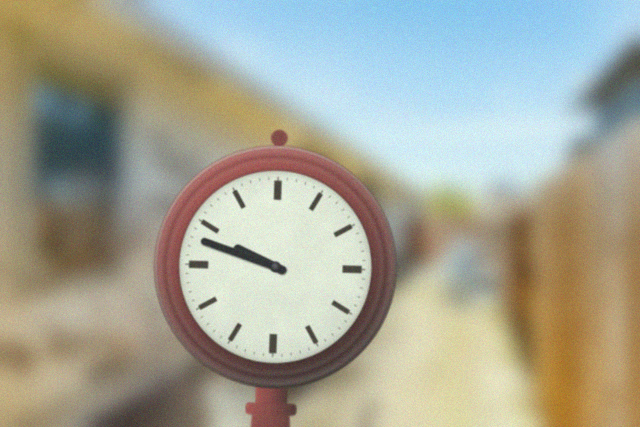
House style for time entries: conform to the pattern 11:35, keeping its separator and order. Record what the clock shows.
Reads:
9:48
